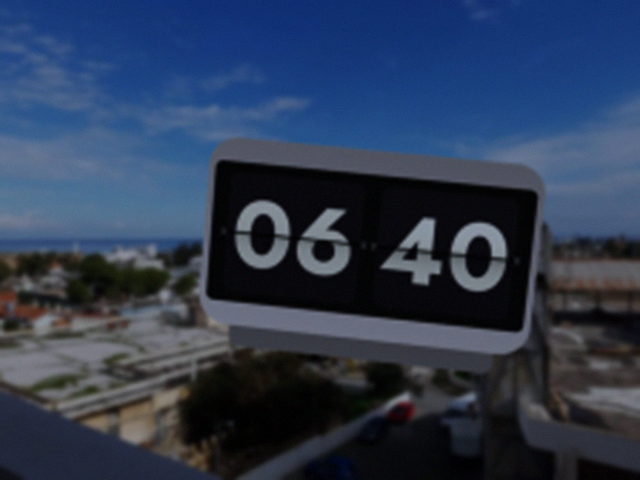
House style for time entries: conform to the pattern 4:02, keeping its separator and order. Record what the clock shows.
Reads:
6:40
